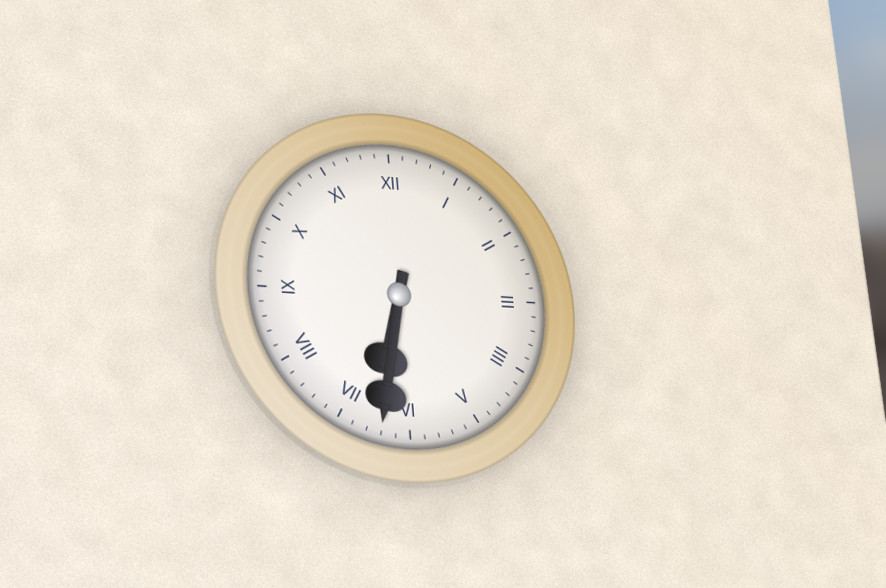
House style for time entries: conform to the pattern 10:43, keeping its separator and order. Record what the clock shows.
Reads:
6:32
